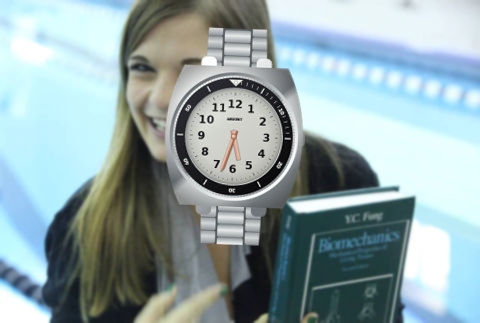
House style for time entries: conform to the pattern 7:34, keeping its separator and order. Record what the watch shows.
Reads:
5:33
